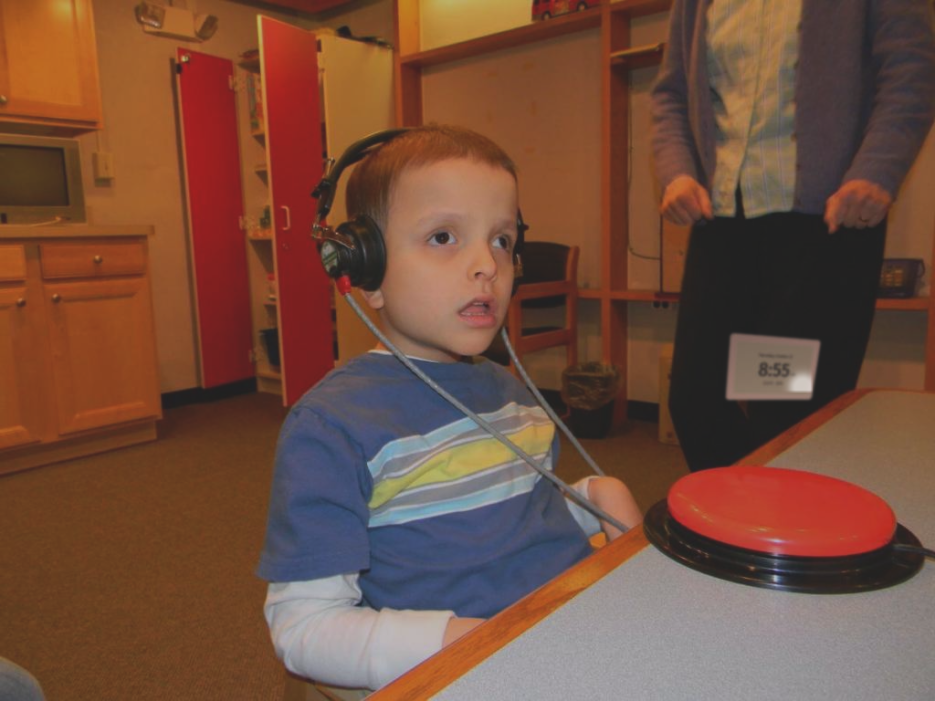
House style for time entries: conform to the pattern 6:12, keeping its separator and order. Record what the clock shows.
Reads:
8:55
